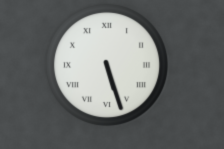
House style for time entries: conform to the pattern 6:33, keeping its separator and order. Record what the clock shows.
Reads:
5:27
